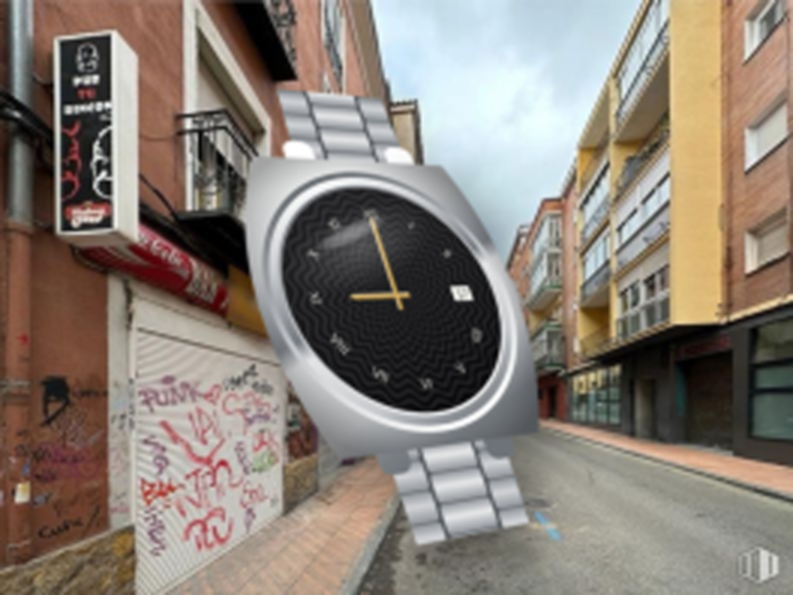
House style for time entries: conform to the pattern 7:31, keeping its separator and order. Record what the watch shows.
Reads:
9:00
